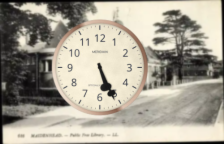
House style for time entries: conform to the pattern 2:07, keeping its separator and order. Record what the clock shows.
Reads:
5:26
